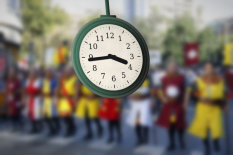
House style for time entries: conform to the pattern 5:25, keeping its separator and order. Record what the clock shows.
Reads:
3:44
